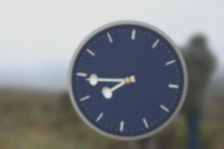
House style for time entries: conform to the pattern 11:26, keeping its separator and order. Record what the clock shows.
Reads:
7:44
